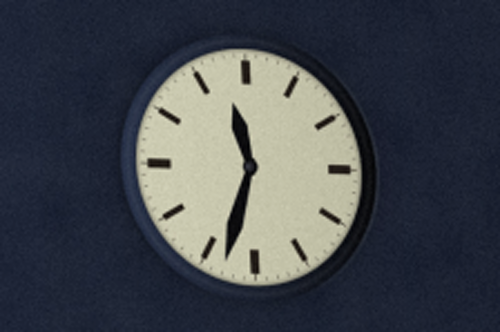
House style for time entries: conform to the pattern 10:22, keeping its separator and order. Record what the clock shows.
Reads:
11:33
